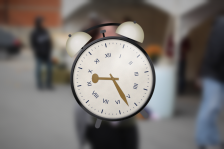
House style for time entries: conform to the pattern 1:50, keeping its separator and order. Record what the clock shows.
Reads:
9:27
